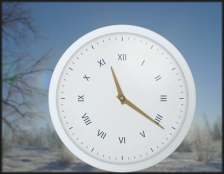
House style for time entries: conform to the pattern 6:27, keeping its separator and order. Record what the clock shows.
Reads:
11:21
